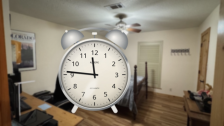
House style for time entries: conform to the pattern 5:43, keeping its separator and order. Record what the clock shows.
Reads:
11:46
